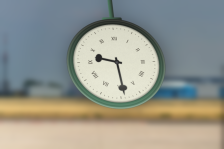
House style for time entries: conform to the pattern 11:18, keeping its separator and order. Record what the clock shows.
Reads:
9:29
